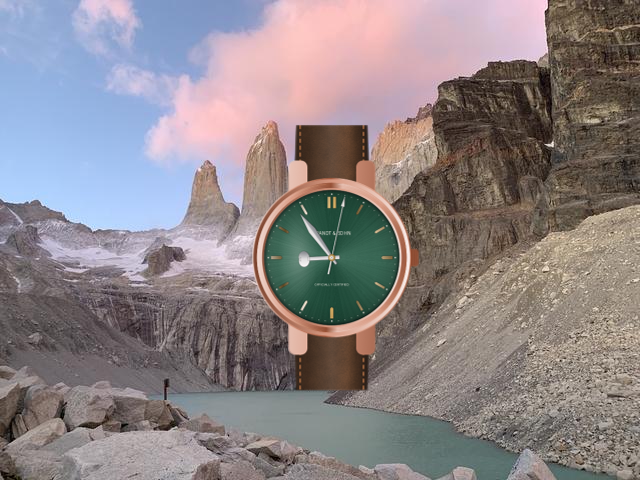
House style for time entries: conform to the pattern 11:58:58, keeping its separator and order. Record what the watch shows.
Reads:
8:54:02
